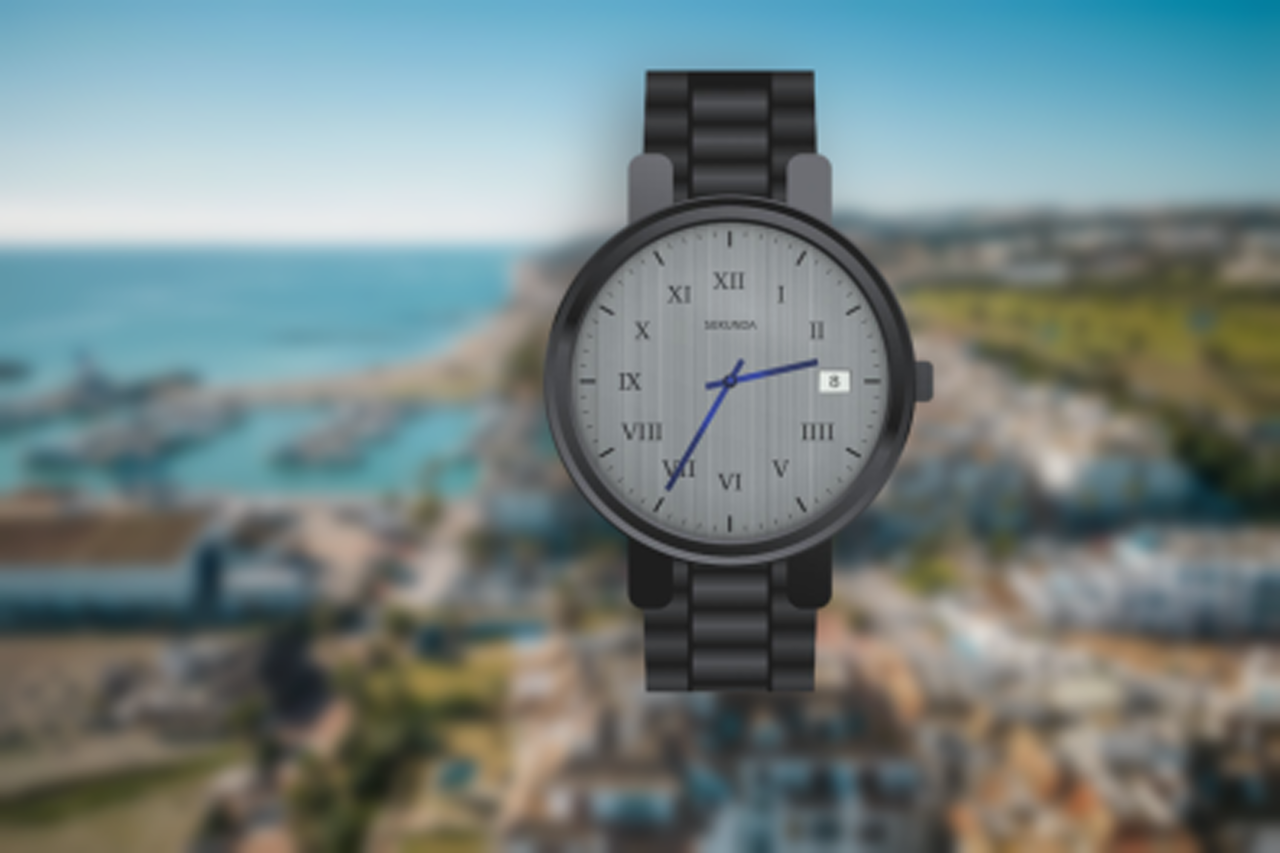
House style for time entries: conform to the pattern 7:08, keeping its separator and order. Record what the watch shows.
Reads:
2:35
